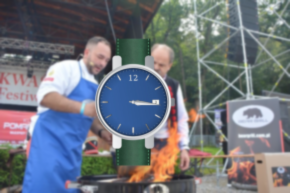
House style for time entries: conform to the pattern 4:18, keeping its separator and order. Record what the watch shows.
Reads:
3:16
